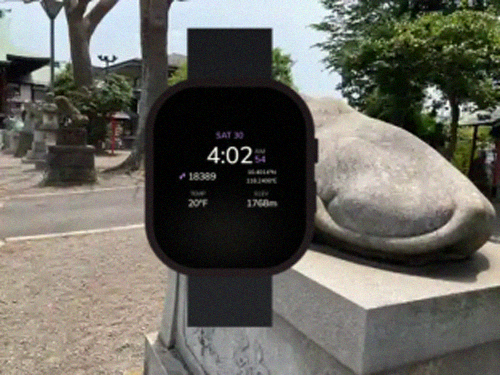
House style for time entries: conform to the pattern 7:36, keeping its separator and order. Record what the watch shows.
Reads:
4:02
